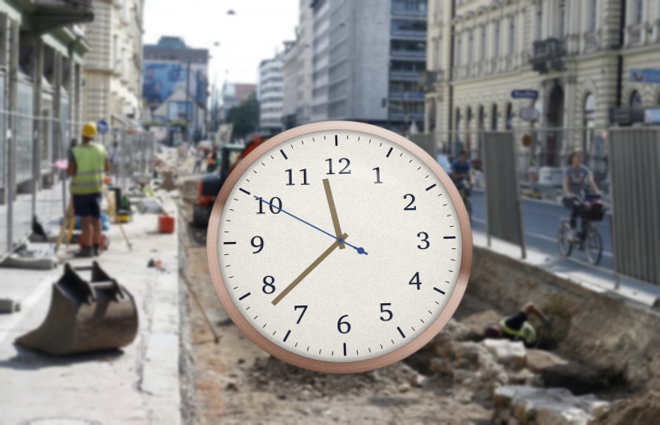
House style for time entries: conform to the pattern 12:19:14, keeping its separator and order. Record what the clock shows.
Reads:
11:37:50
